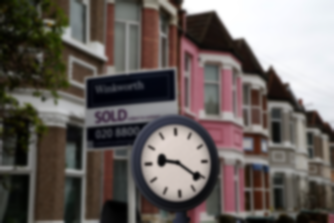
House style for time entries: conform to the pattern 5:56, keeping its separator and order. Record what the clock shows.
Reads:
9:21
